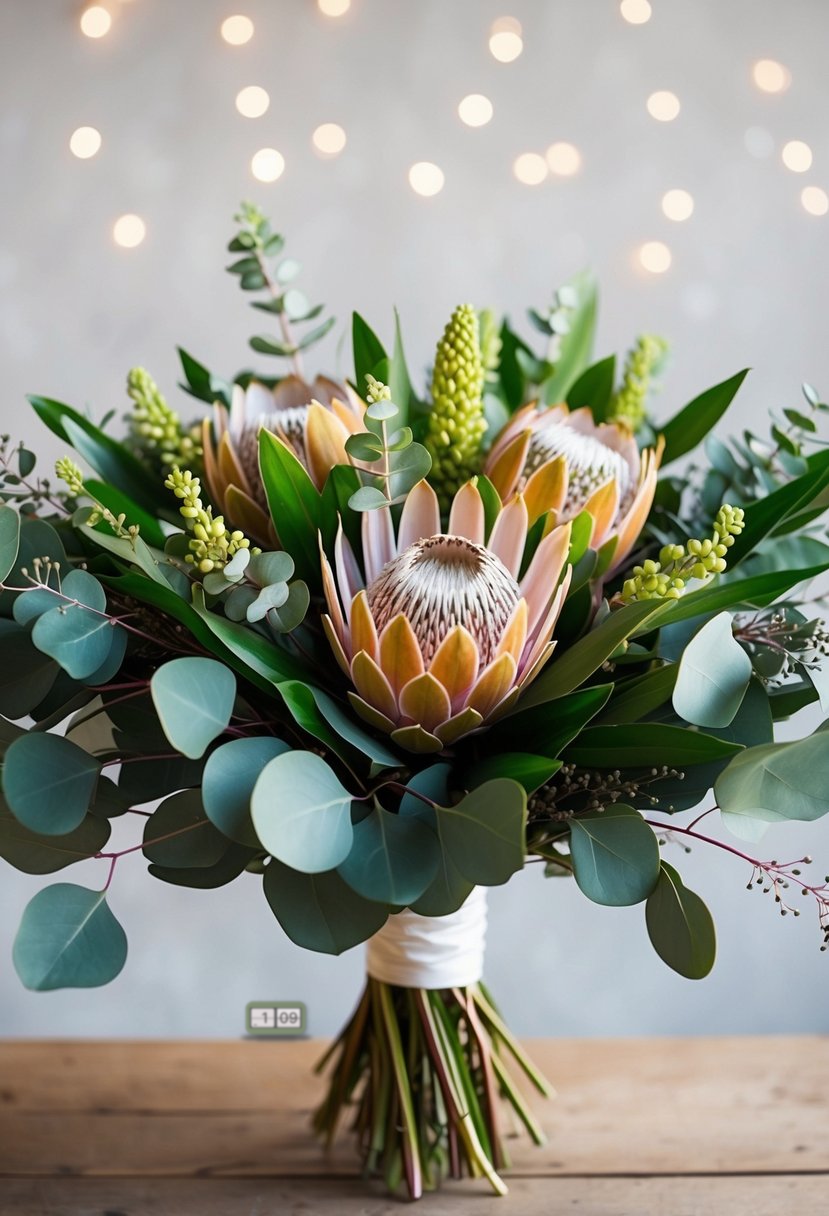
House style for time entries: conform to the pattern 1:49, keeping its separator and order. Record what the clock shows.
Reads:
1:09
